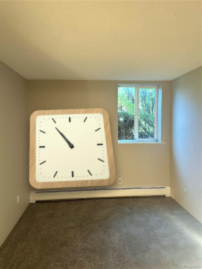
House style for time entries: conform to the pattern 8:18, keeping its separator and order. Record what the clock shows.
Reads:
10:54
